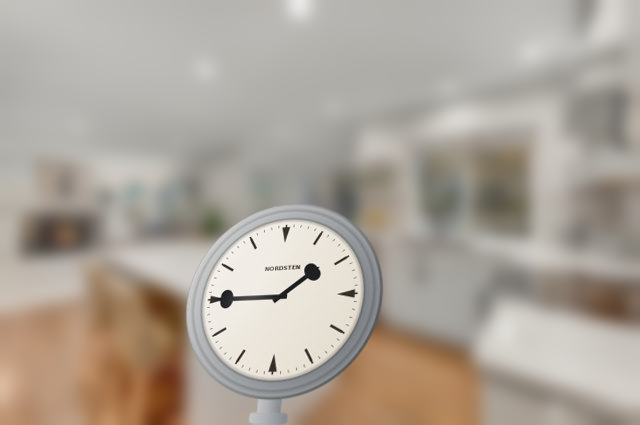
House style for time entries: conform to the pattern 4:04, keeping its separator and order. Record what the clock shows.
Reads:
1:45
